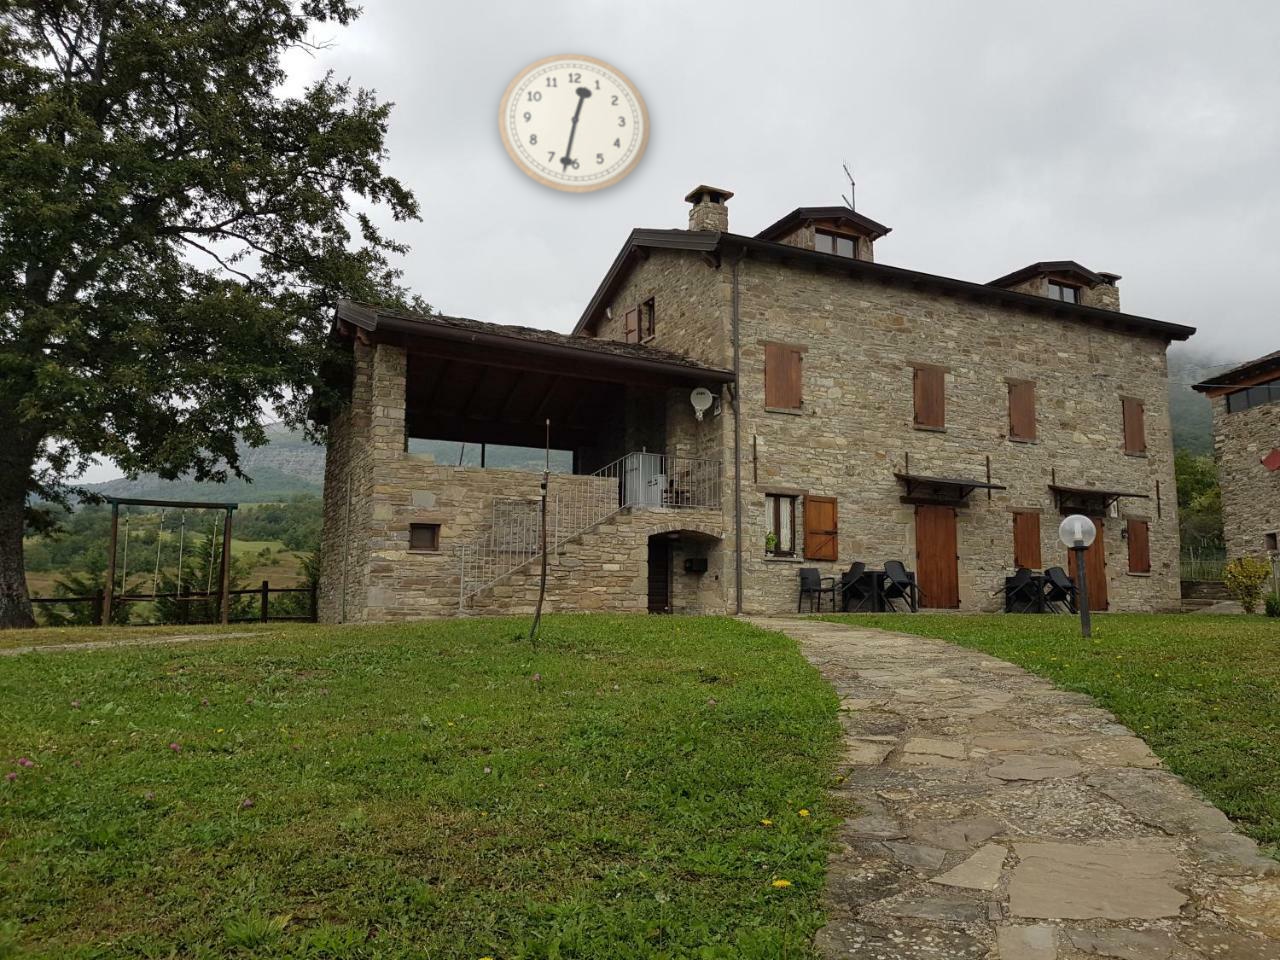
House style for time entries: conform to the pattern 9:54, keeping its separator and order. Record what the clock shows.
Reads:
12:32
